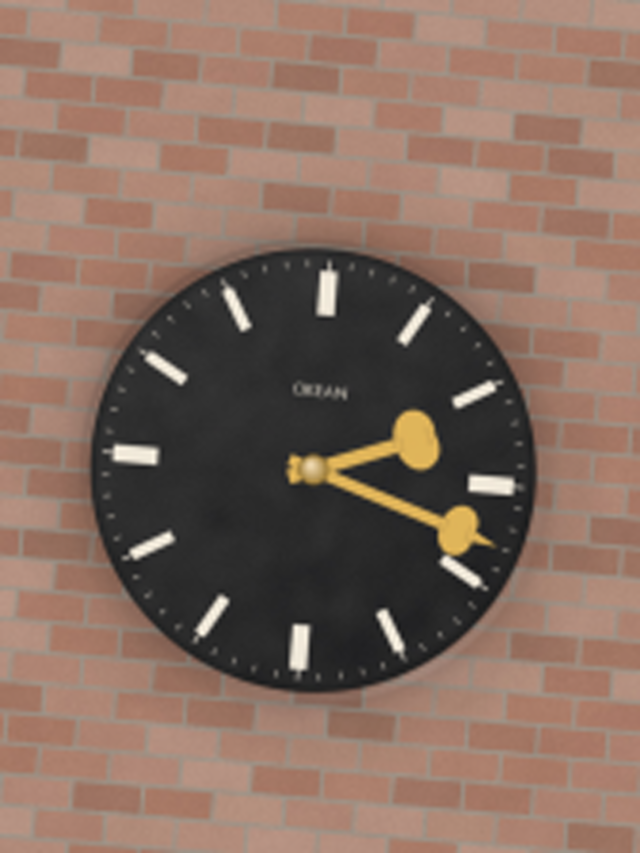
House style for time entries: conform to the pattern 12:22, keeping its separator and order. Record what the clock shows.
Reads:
2:18
